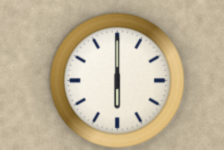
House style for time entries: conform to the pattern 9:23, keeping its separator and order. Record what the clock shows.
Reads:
6:00
